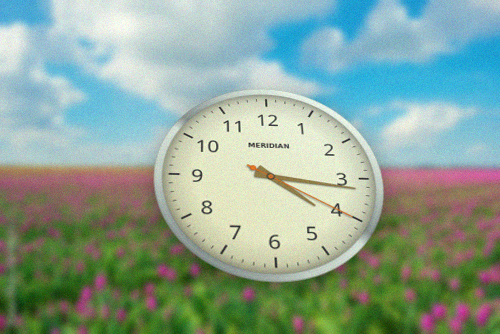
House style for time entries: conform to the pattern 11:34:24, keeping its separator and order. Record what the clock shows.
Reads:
4:16:20
